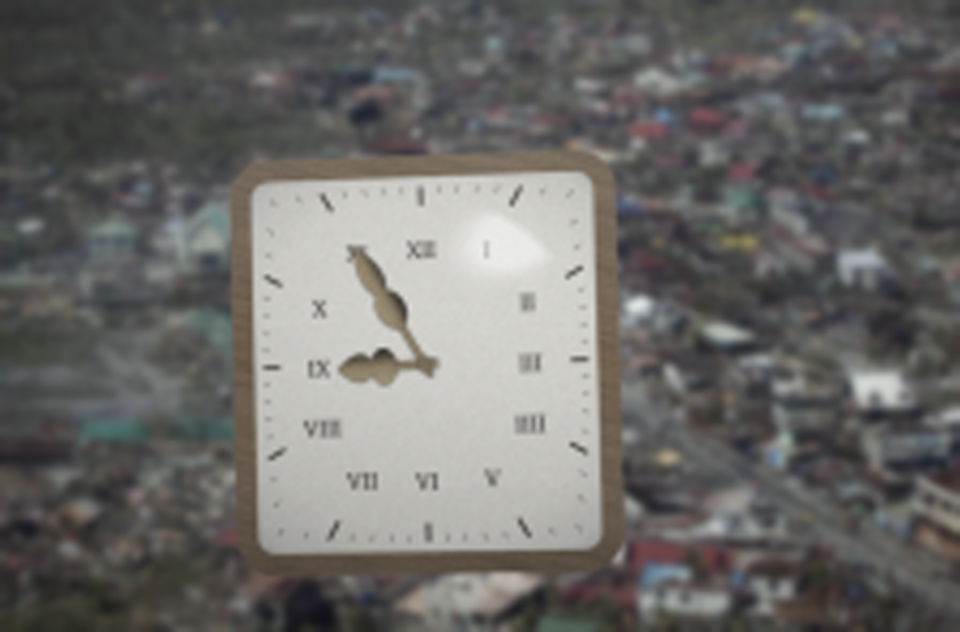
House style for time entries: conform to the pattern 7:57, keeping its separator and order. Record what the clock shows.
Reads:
8:55
